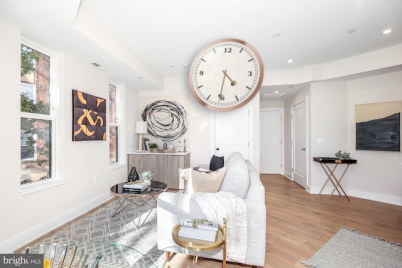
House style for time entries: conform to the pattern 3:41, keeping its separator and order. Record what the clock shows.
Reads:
4:31
